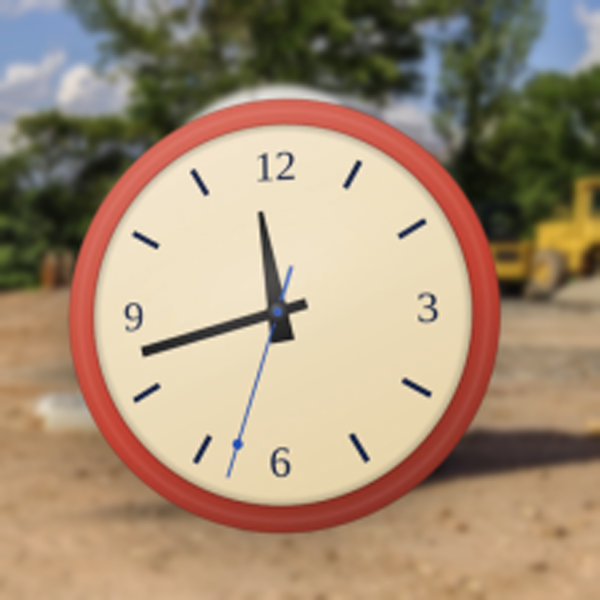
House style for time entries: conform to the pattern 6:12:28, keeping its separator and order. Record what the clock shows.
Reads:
11:42:33
